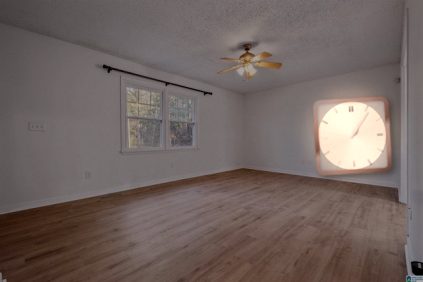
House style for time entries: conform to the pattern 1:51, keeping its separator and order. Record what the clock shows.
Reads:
1:06
